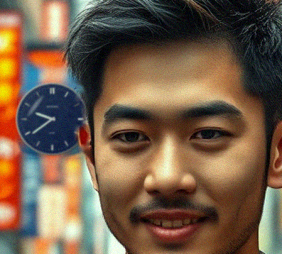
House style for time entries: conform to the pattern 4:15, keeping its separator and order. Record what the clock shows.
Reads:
9:39
